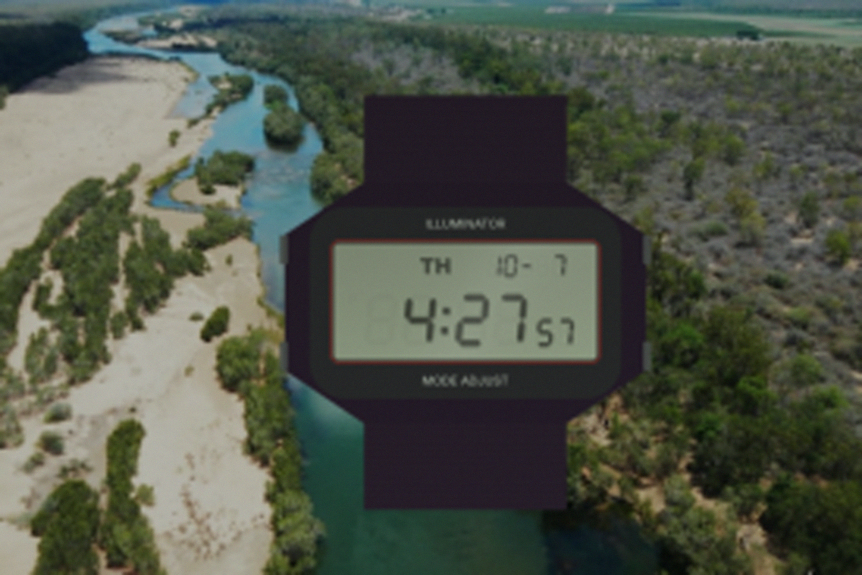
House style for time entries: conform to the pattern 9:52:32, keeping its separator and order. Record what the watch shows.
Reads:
4:27:57
